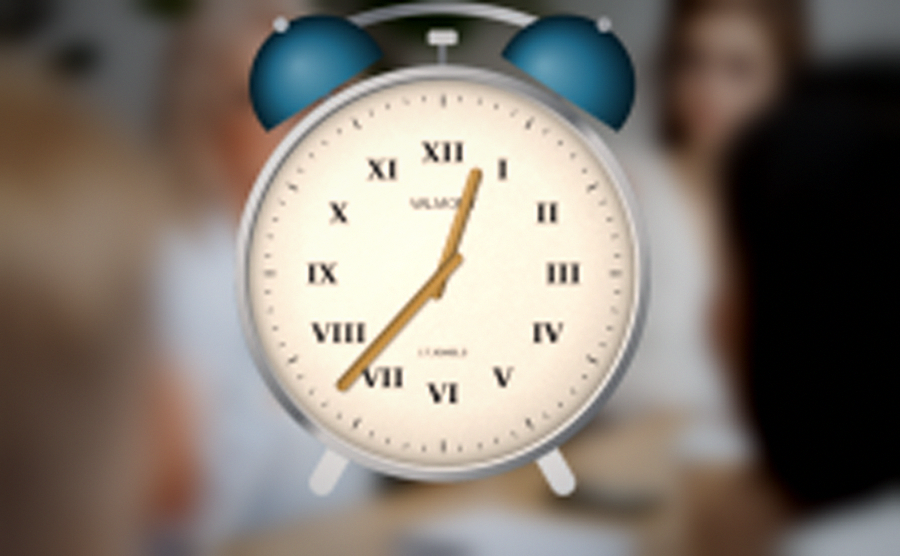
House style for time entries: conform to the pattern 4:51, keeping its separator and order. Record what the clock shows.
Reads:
12:37
